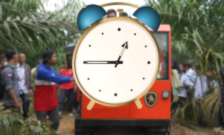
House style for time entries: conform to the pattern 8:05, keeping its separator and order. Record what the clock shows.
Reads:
12:45
